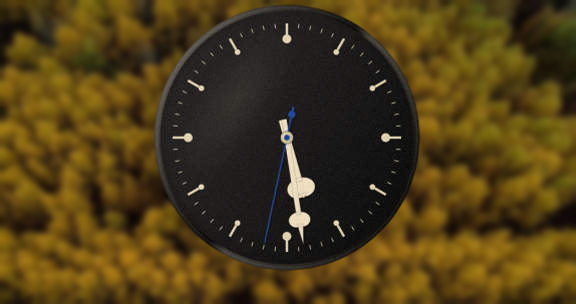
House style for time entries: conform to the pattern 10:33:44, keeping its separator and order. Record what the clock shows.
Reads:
5:28:32
